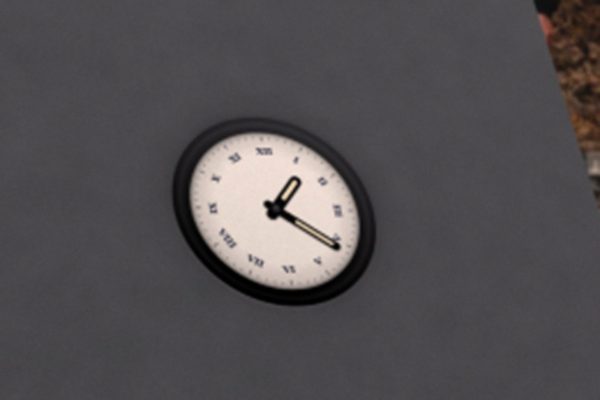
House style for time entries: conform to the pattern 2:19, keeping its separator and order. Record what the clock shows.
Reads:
1:21
